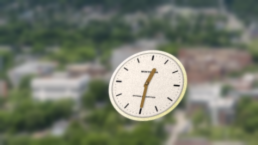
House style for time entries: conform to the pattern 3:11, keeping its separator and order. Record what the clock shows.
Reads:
12:30
